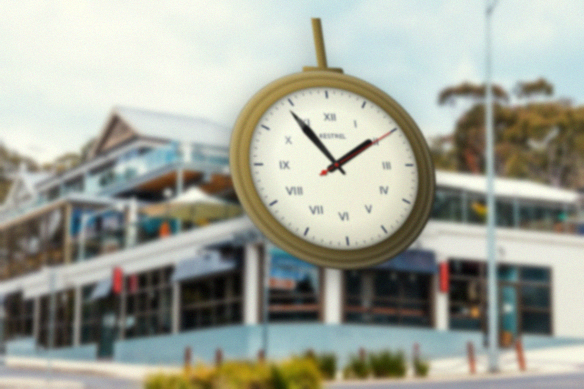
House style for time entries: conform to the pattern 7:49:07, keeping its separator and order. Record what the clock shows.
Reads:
1:54:10
